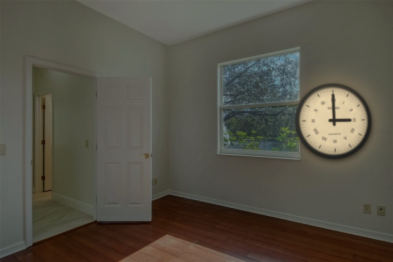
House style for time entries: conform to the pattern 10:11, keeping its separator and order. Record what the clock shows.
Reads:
3:00
